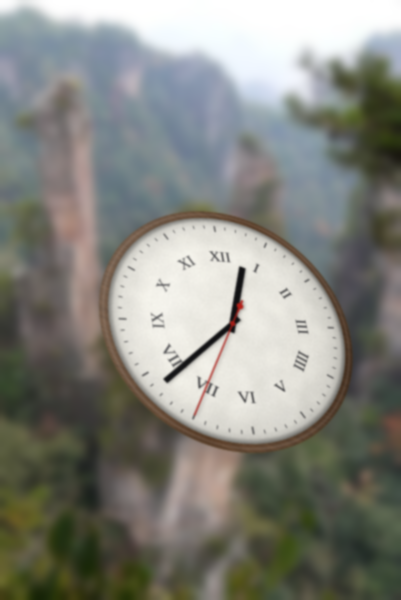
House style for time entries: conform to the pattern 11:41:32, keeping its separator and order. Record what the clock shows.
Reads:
12:38:35
